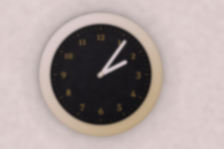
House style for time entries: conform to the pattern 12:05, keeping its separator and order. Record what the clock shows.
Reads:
2:06
